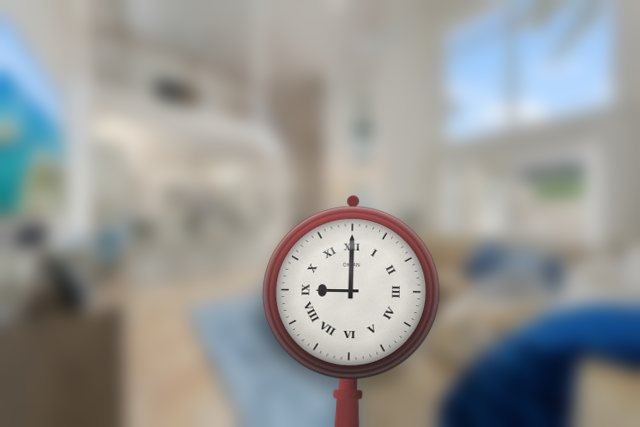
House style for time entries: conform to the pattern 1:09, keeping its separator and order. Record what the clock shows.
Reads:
9:00
